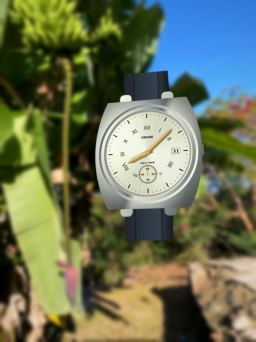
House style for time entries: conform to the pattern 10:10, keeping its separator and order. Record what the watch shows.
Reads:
8:08
